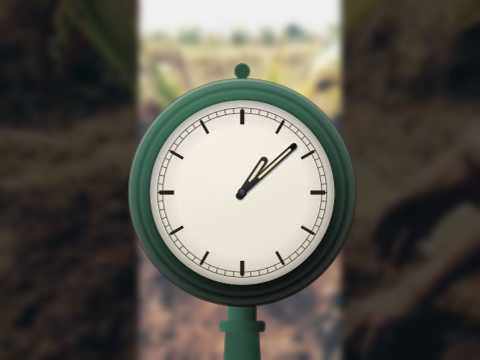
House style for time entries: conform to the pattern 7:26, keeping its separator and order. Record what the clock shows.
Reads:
1:08
